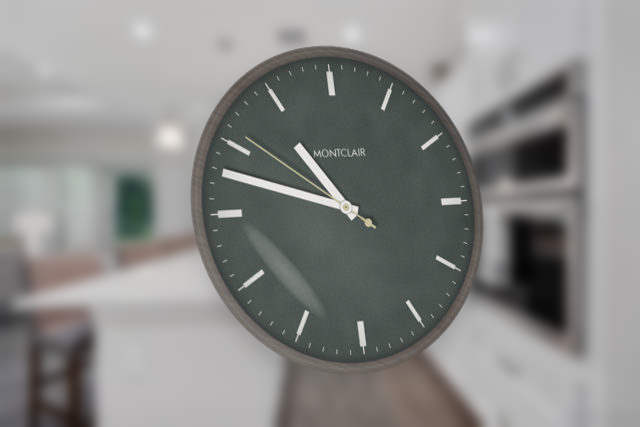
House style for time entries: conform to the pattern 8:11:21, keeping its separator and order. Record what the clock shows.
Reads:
10:47:51
